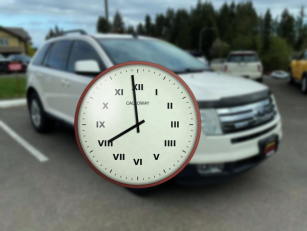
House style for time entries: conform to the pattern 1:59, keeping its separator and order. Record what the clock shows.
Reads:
7:59
